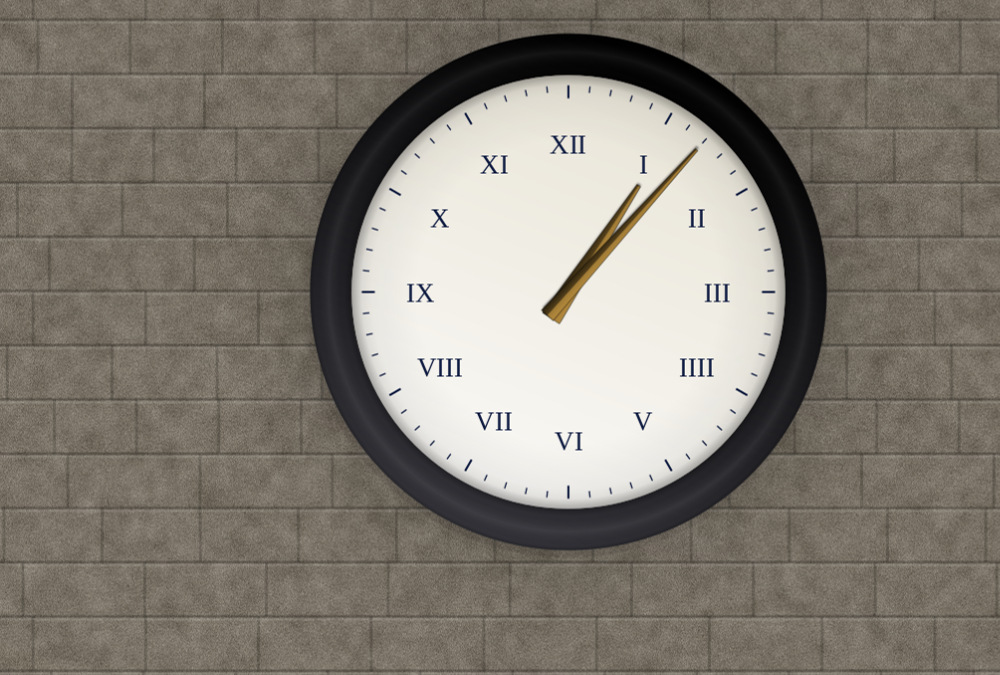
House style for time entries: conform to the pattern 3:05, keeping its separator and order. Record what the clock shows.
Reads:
1:07
